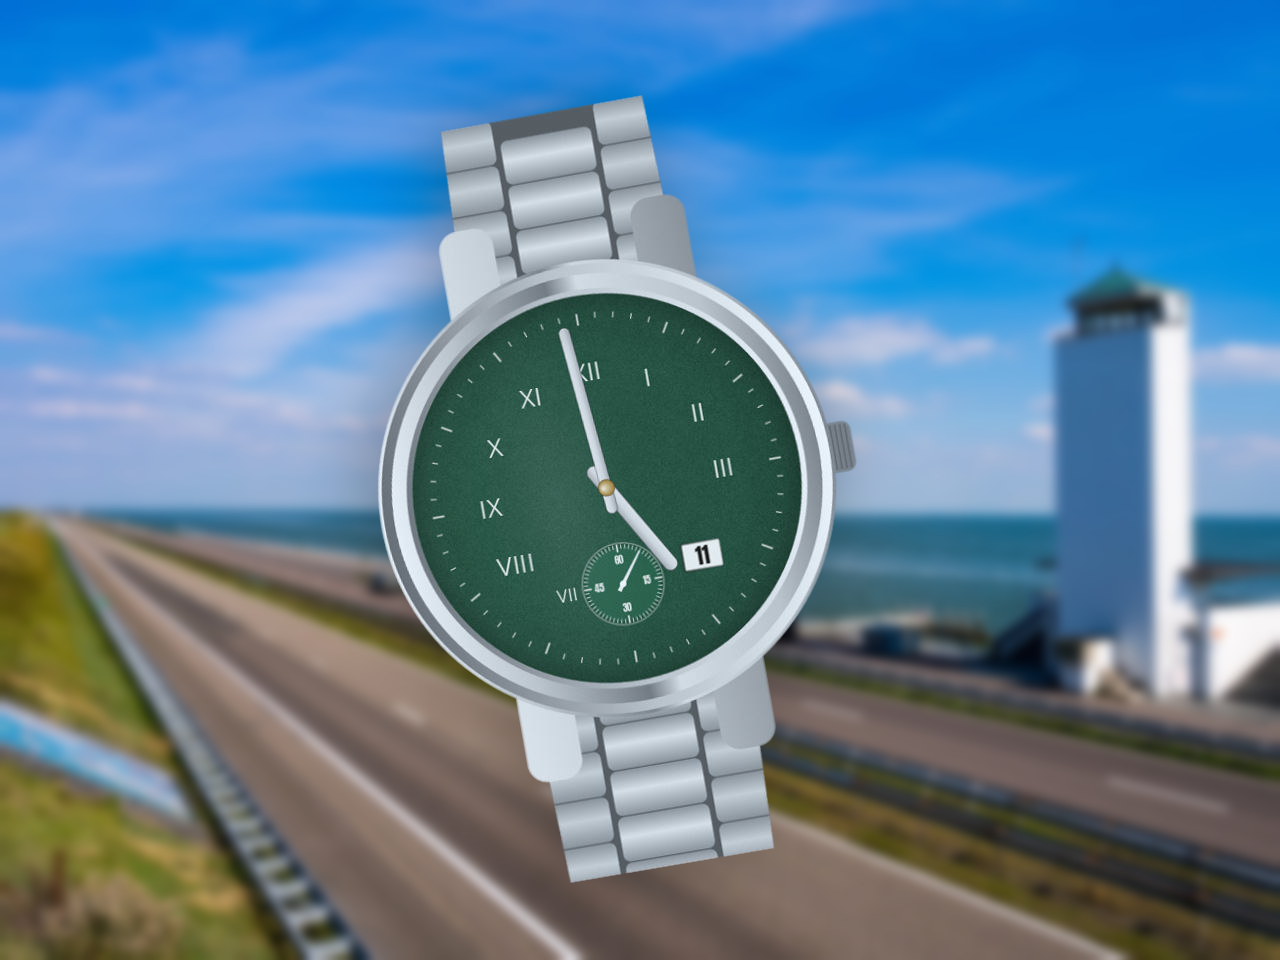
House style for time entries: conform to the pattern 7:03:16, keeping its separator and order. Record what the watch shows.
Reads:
4:59:06
